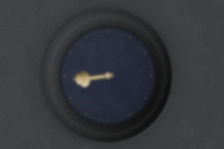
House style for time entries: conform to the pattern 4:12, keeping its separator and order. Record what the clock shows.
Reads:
8:44
